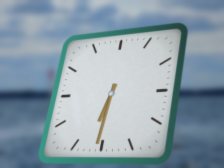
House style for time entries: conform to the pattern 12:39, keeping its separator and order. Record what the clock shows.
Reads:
6:31
